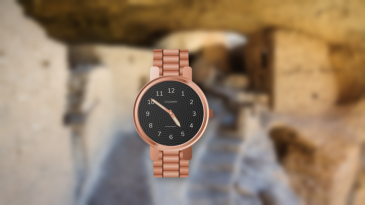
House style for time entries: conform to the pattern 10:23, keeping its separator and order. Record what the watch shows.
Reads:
4:51
